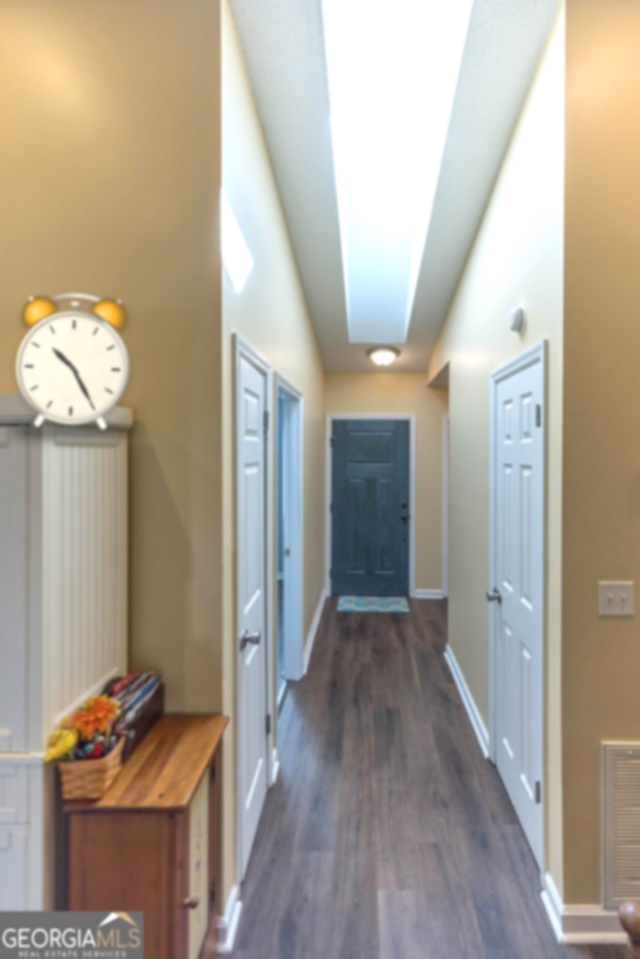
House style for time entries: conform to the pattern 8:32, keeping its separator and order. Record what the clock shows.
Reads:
10:25
